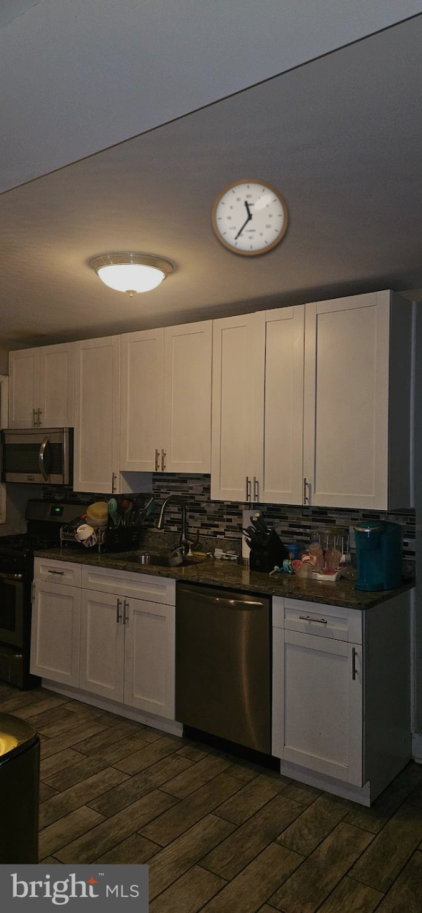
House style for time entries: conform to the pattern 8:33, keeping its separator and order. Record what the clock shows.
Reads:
11:36
